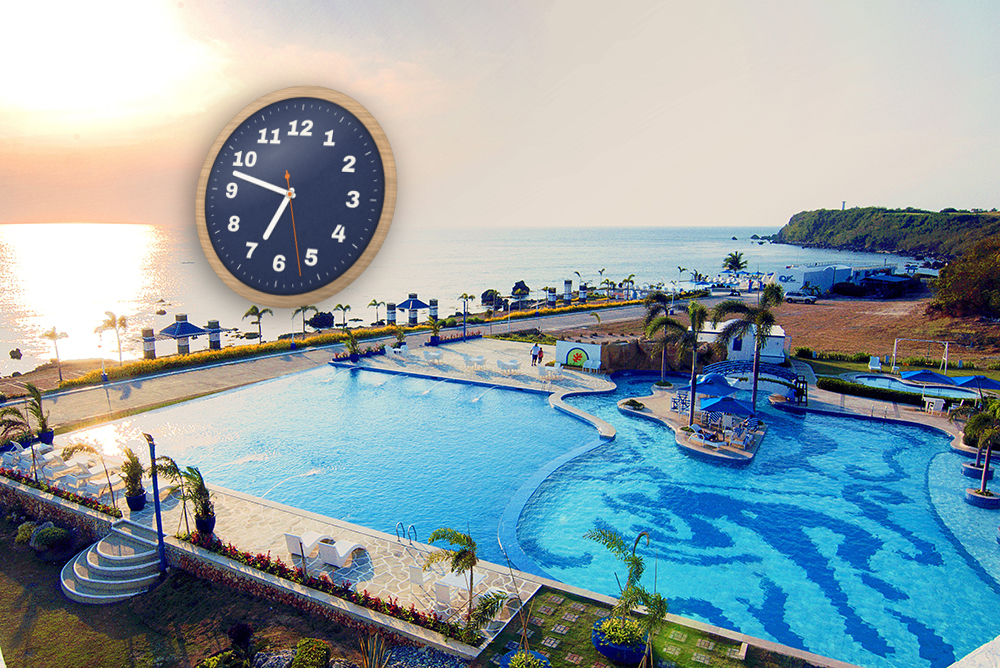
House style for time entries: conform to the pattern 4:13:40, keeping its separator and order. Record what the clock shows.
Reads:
6:47:27
